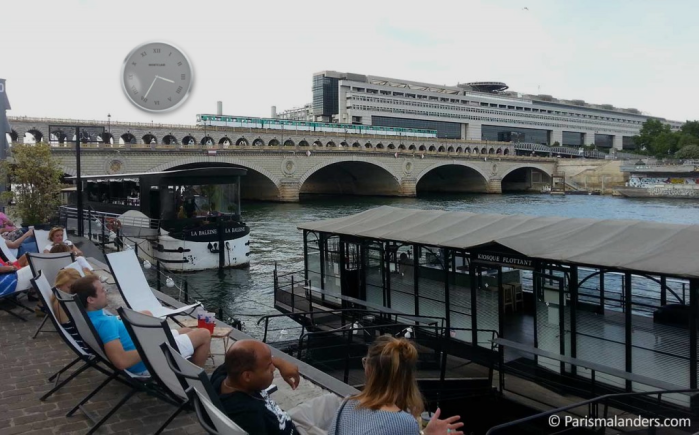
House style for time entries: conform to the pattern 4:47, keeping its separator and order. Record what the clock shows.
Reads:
3:35
